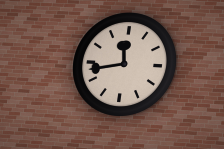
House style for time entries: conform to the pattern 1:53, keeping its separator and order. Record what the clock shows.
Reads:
11:43
